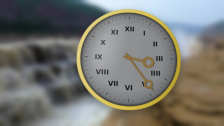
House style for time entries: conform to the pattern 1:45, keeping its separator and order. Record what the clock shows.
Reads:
3:24
